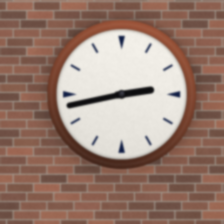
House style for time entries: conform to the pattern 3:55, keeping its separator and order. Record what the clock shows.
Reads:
2:43
